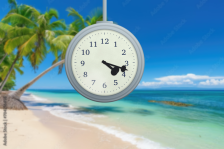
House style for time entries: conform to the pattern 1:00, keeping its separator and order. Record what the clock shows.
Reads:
4:18
